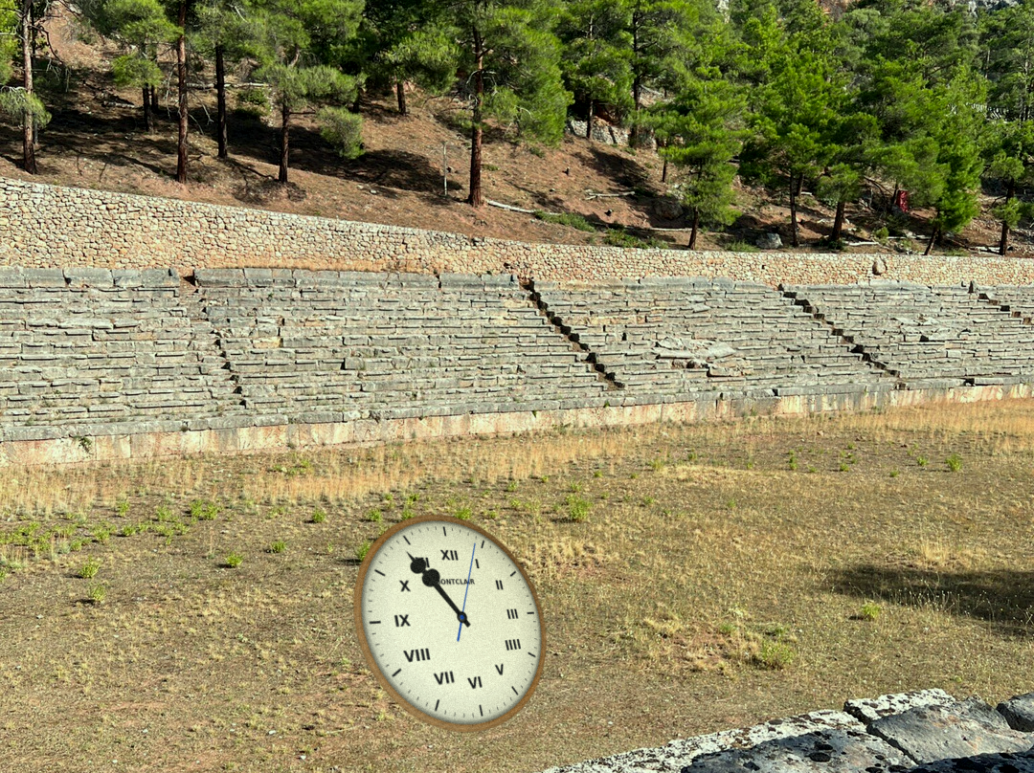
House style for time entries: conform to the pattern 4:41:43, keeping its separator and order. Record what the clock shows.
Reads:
10:54:04
